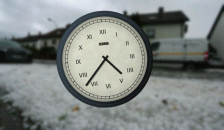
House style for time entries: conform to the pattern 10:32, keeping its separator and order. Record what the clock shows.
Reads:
4:37
